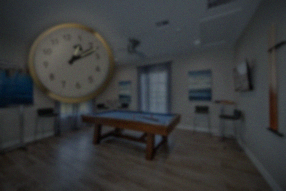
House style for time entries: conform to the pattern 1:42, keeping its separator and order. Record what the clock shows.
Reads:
1:12
